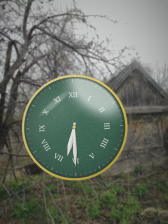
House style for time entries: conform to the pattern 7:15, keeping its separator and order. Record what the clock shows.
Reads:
6:30
